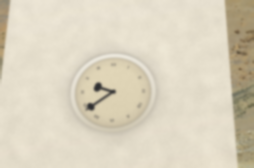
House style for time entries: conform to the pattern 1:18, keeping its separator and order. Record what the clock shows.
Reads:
9:39
